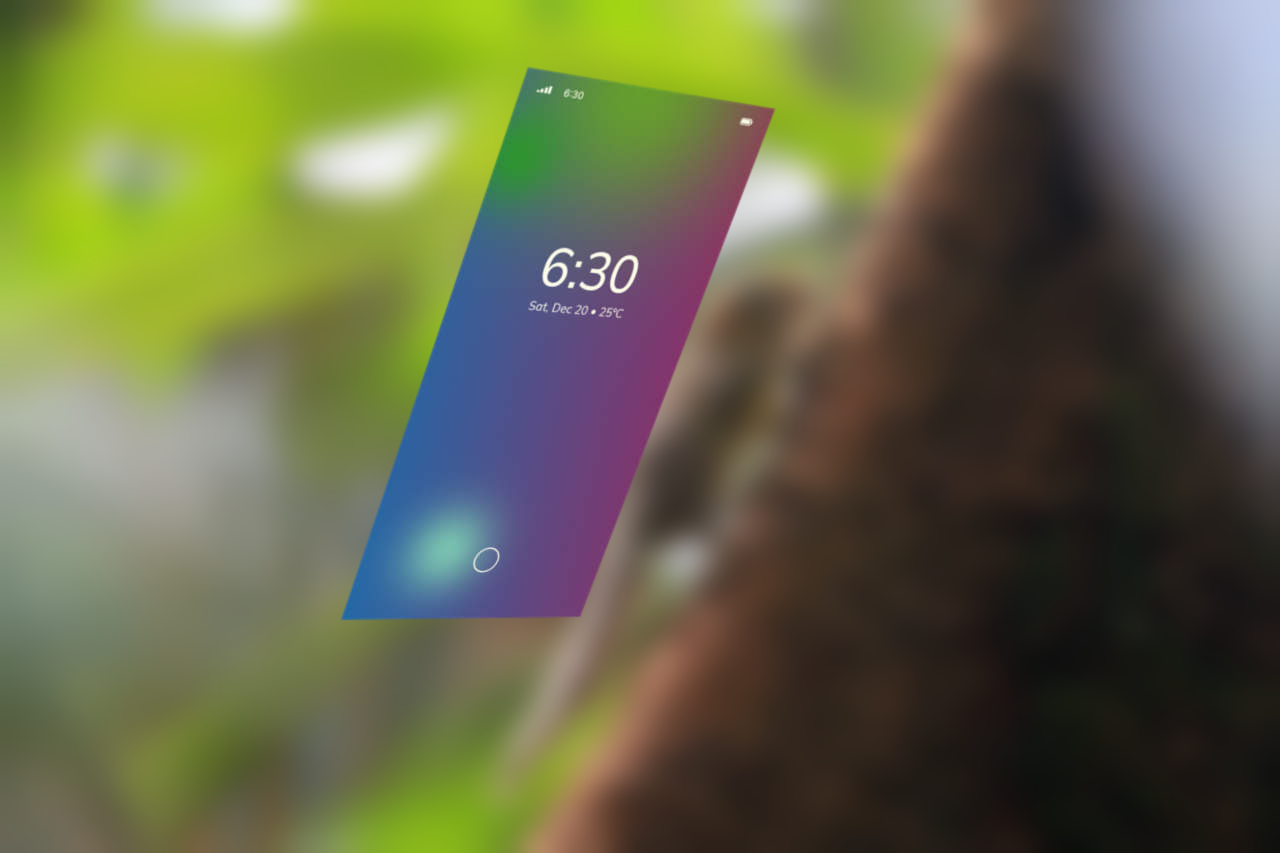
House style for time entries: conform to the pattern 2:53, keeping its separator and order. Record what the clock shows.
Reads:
6:30
